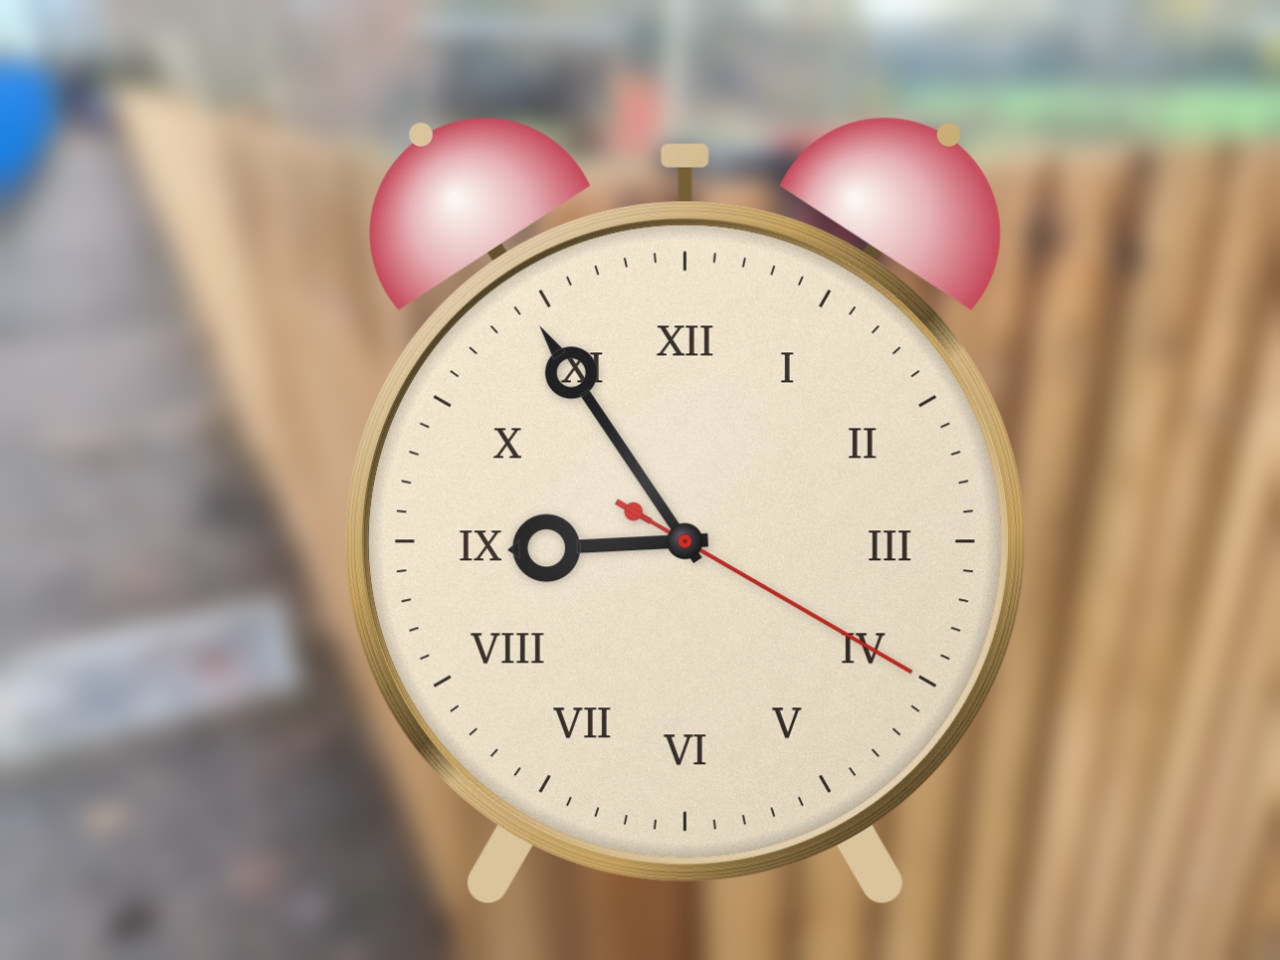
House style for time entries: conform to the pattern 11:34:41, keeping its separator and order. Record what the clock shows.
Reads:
8:54:20
